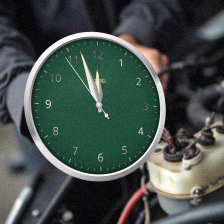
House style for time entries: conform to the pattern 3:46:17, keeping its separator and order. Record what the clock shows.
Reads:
11:56:54
